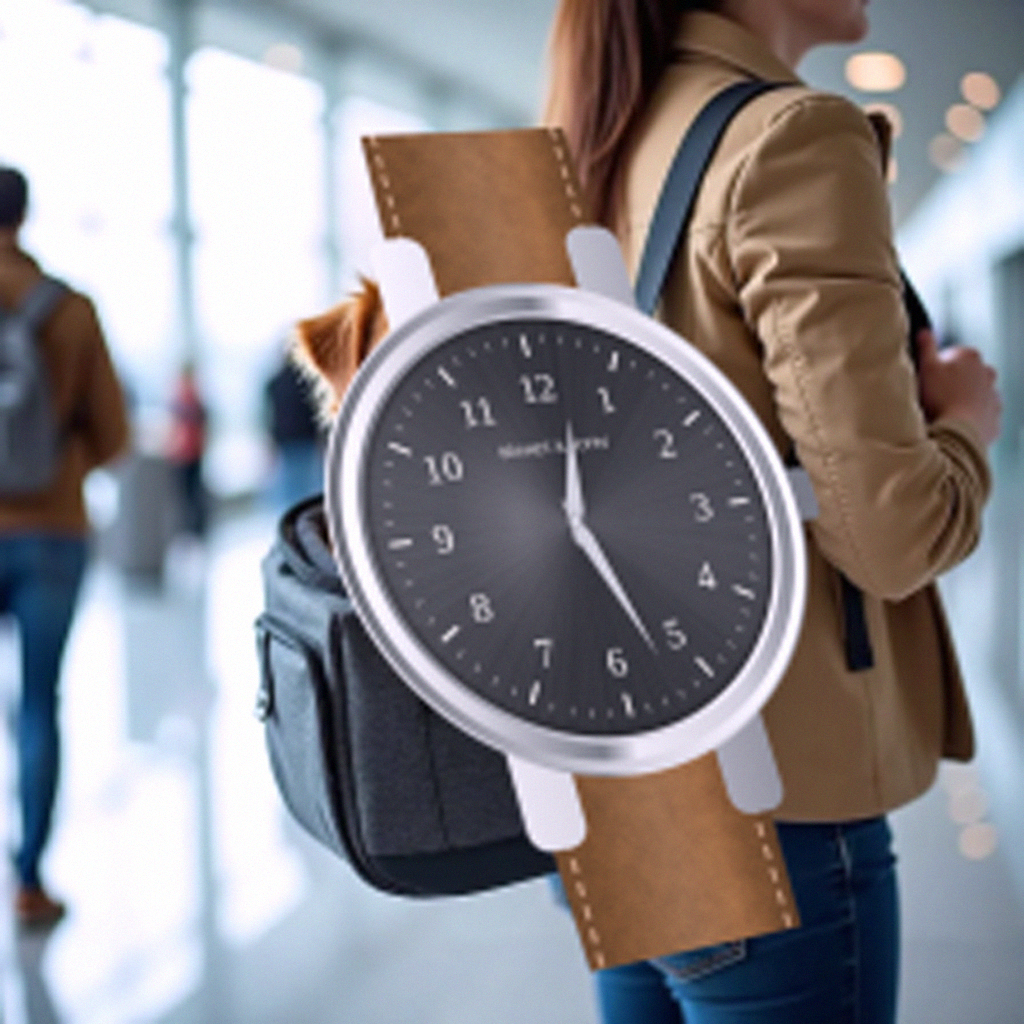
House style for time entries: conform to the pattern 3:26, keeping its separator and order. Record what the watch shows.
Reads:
12:27
